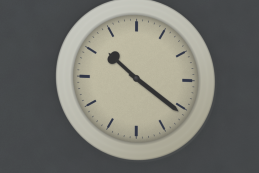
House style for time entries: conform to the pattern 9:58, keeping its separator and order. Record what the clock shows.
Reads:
10:21
